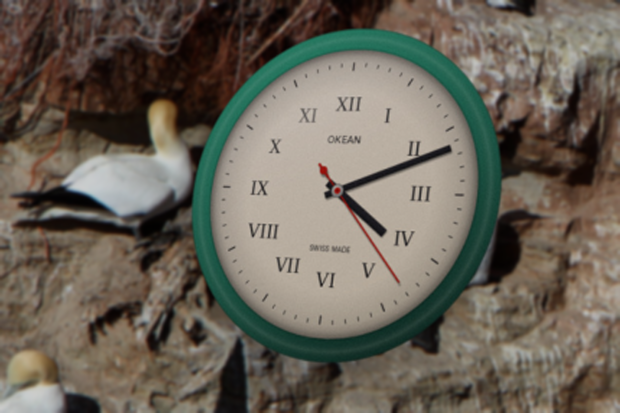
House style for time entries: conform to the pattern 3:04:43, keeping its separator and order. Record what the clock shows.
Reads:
4:11:23
